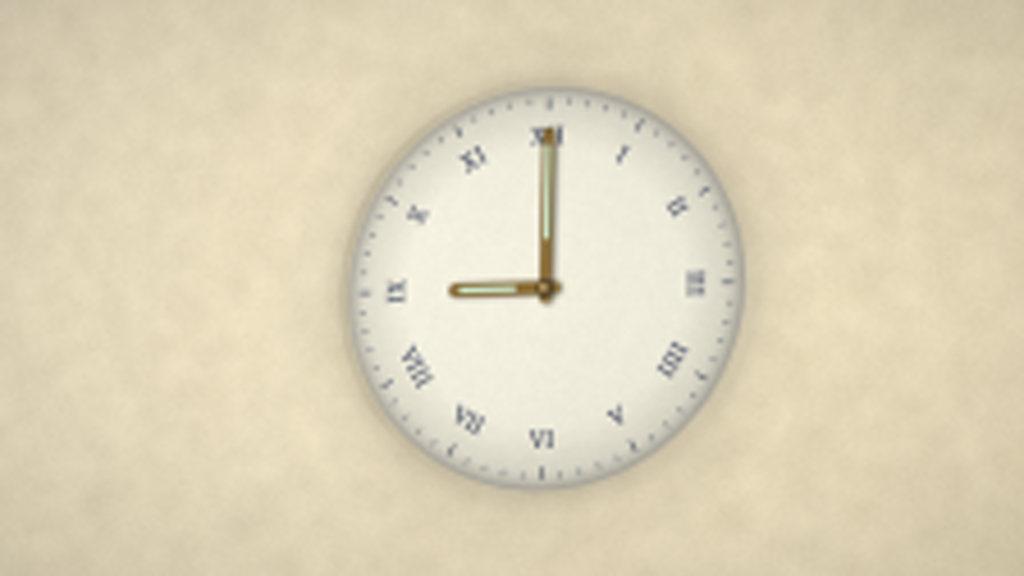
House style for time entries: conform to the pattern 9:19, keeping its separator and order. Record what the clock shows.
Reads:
9:00
